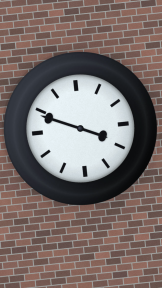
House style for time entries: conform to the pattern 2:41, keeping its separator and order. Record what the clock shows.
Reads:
3:49
